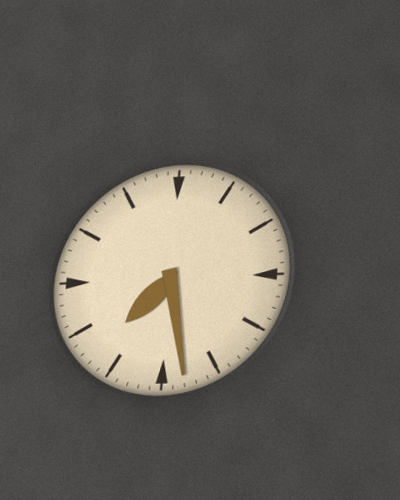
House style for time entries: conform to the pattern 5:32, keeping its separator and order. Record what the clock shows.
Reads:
7:28
